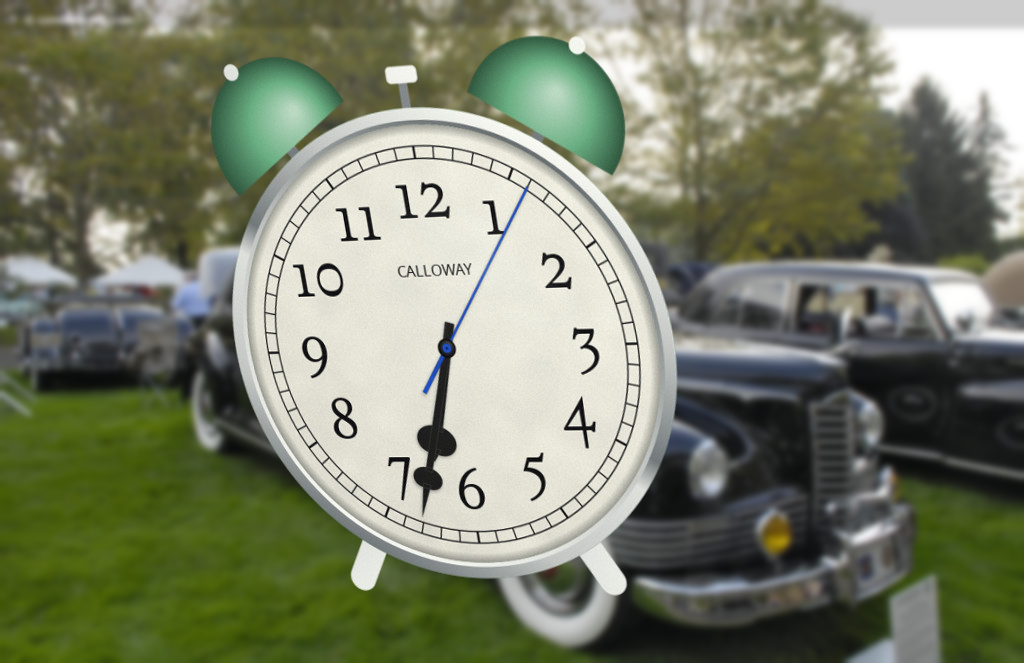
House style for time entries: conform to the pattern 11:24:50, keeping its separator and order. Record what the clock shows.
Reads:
6:33:06
